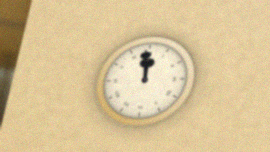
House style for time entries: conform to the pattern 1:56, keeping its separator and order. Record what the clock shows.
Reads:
11:59
